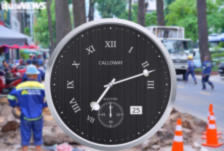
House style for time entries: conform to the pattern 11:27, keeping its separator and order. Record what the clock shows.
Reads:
7:12
